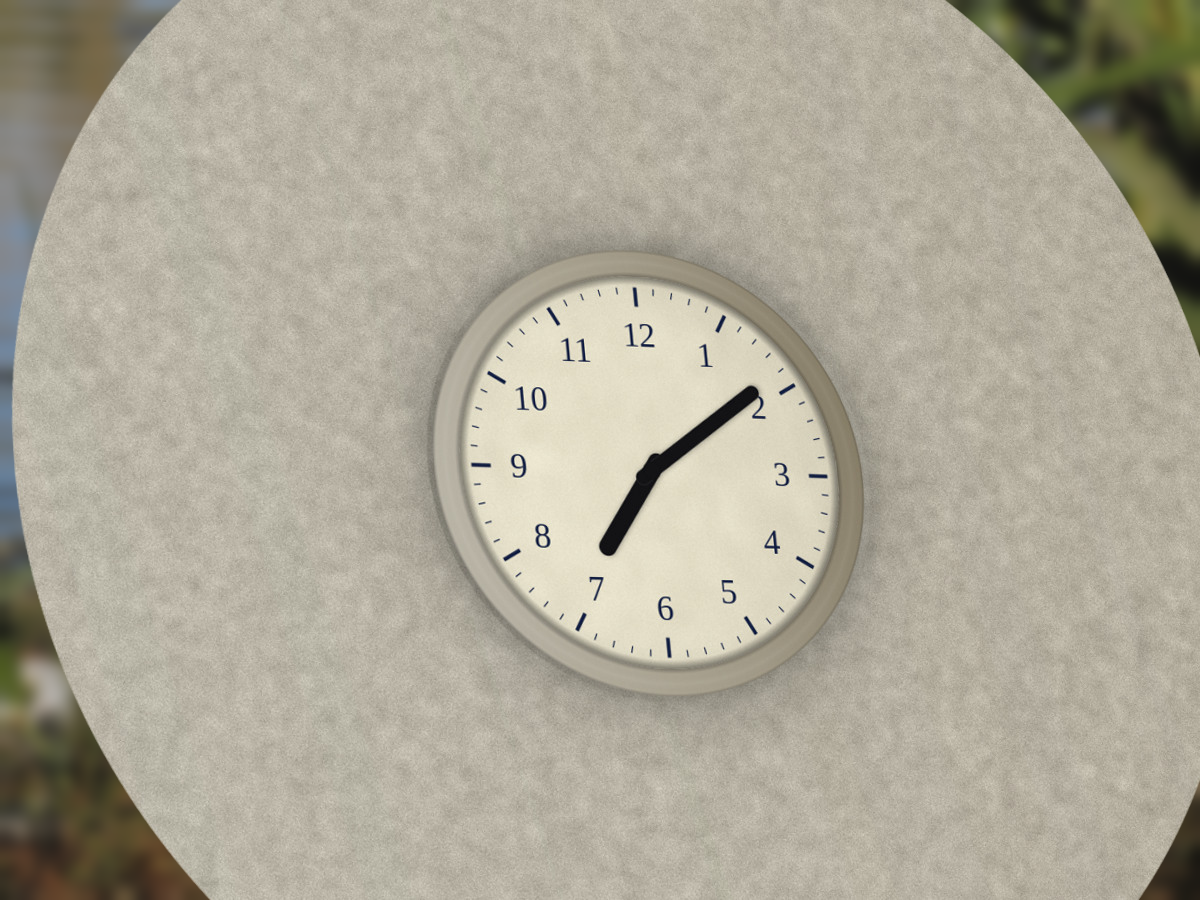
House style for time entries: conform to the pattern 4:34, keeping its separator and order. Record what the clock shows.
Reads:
7:09
